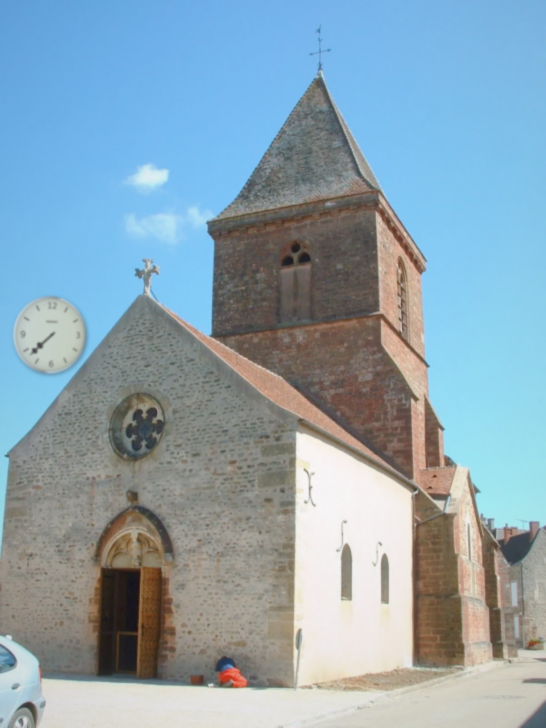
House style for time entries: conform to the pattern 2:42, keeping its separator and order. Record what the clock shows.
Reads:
7:38
